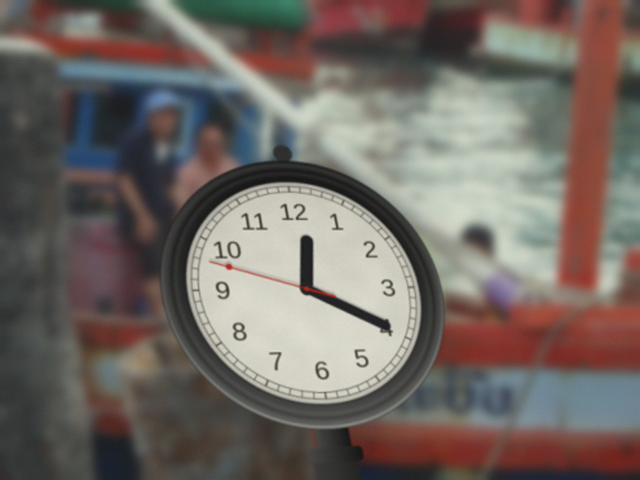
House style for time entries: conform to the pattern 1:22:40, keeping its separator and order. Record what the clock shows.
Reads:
12:19:48
